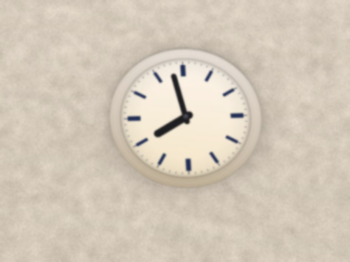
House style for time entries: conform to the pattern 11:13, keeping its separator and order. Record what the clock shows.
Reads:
7:58
